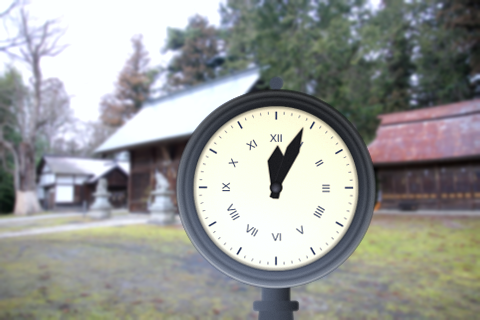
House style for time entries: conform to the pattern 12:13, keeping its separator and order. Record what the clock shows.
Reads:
12:04
